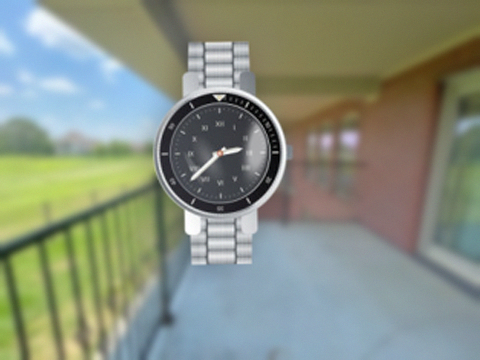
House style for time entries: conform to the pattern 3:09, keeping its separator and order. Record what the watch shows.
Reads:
2:38
